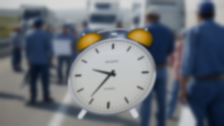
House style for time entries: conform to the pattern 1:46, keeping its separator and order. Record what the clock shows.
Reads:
9:36
